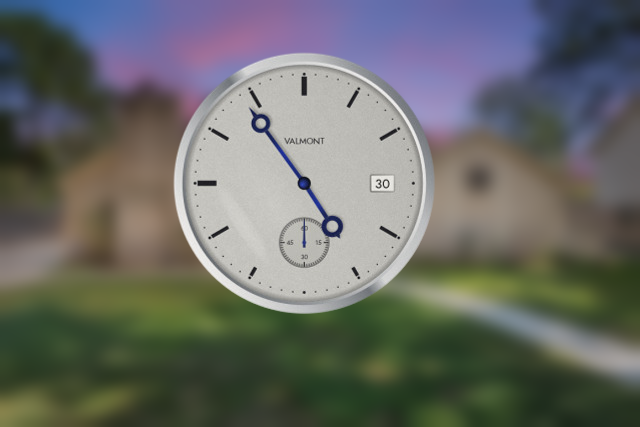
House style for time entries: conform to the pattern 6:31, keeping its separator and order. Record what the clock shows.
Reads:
4:54
